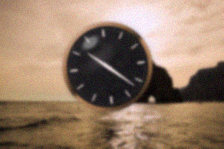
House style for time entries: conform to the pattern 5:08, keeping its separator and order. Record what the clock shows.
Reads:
10:22
